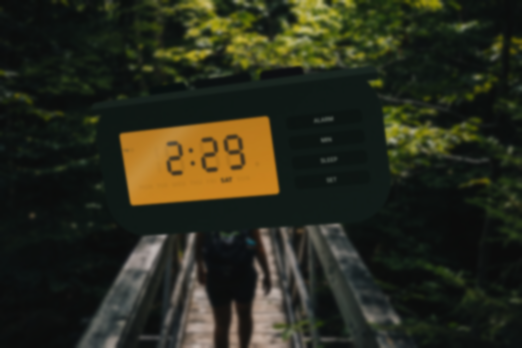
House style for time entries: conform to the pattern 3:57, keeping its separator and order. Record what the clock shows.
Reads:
2:29
